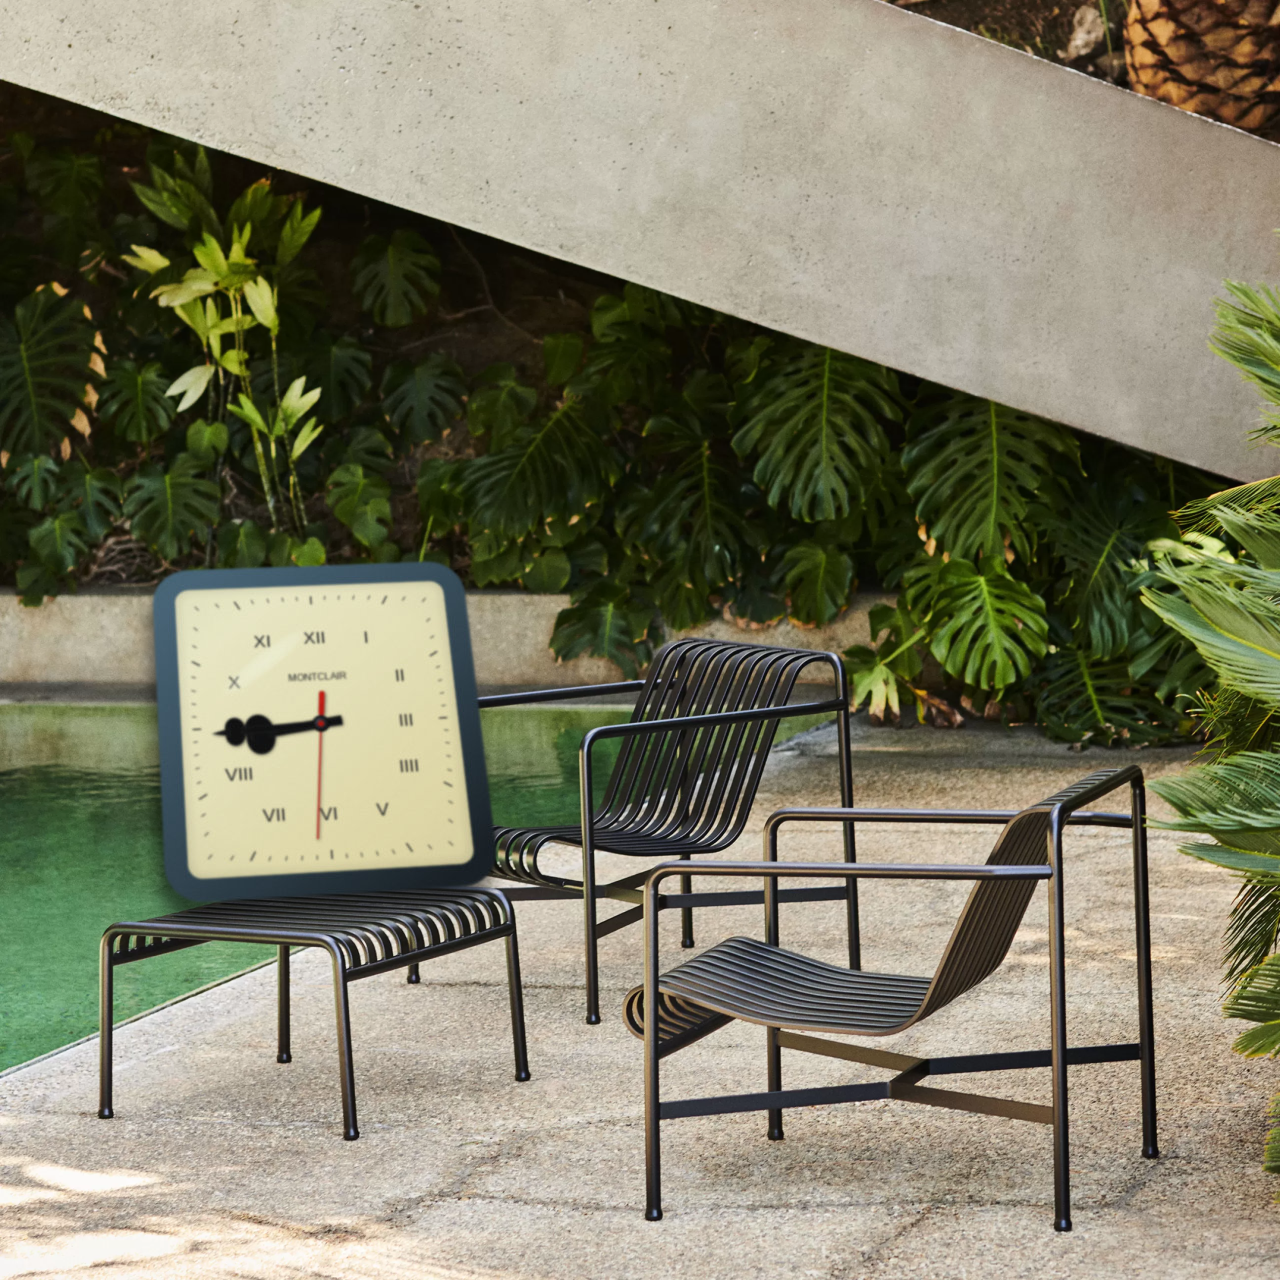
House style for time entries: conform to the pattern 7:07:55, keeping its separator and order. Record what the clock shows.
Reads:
8:44:31
